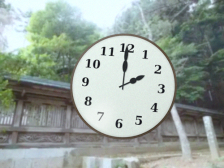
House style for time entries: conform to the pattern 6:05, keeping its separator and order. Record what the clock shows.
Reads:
2:00
